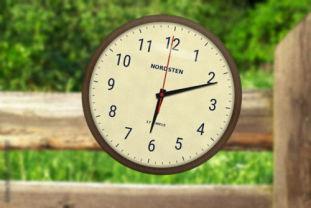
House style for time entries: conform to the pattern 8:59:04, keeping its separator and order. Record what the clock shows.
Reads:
6:11:00
